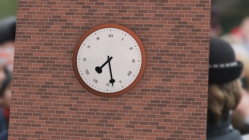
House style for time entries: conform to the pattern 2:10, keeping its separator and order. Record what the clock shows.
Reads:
7:28
